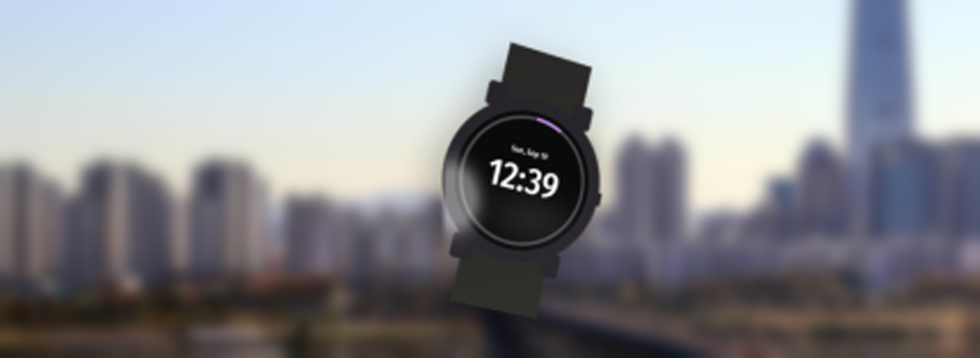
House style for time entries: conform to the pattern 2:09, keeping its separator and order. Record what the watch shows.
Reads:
12:39
